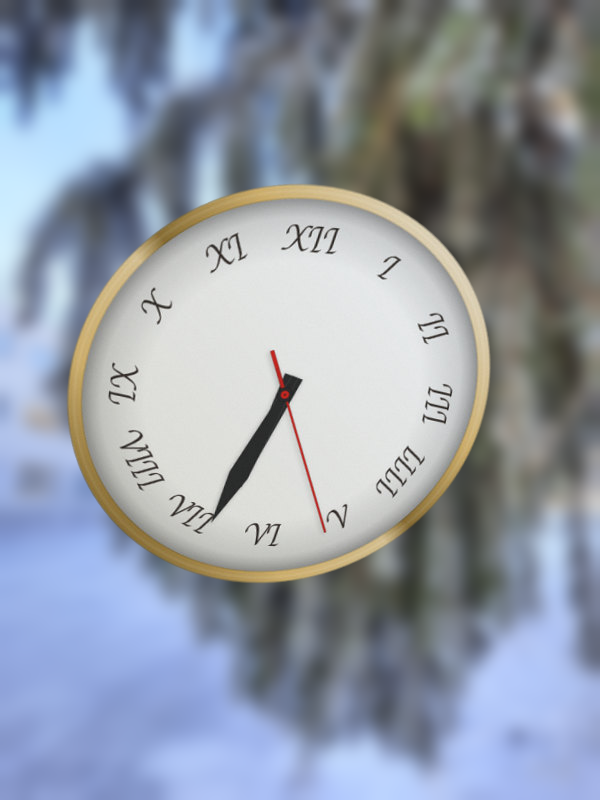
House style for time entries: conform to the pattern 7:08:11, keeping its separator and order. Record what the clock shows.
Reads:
6:33:26
